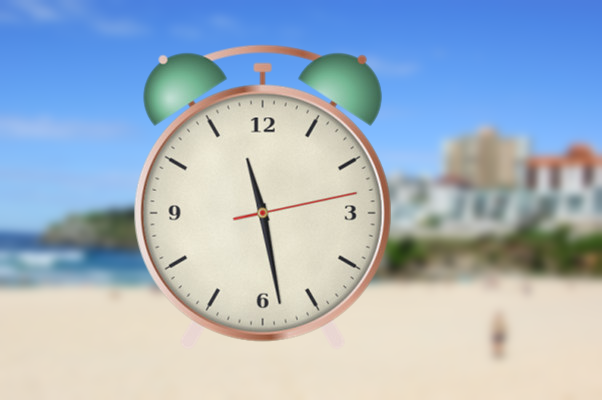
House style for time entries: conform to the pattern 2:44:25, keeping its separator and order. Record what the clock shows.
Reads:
11:28:13
